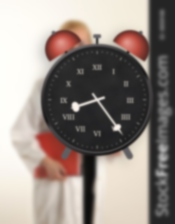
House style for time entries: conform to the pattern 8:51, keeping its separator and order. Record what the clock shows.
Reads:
8:24
